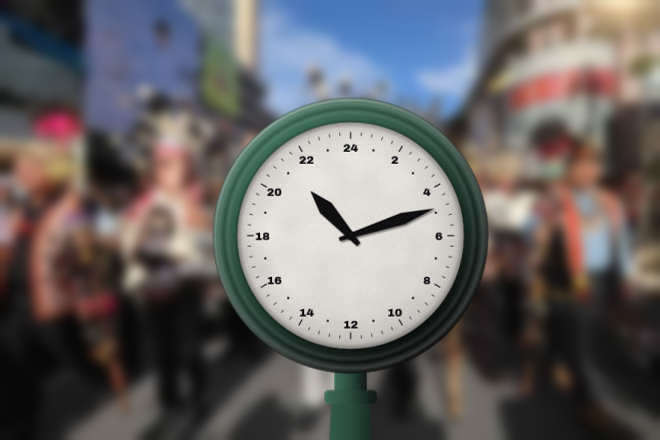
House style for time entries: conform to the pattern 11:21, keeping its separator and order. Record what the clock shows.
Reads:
21:12
